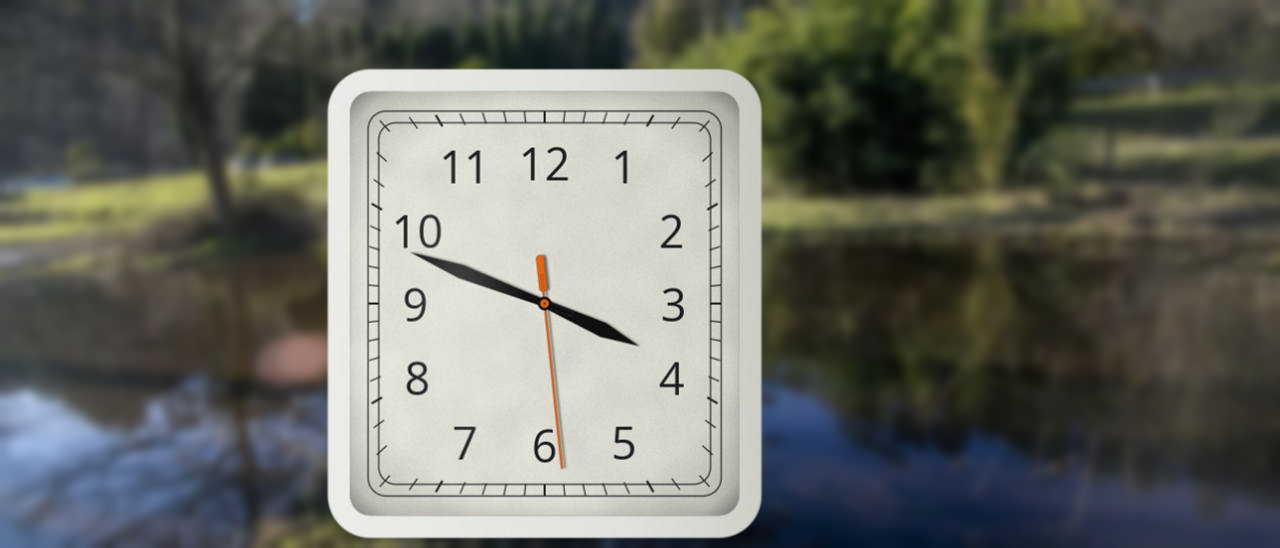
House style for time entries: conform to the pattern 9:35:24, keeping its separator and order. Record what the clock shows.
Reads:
3:48:29
